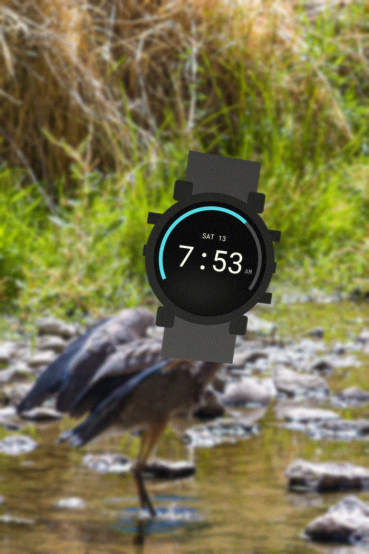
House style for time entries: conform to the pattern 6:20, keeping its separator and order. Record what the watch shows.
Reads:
7:53
